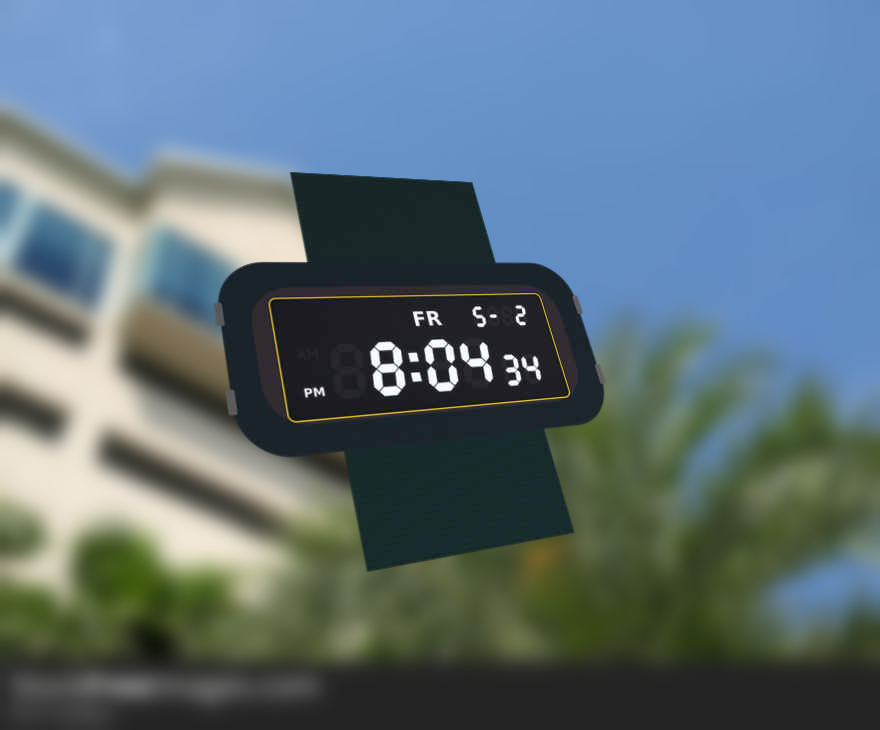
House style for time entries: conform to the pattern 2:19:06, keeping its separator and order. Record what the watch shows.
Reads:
8:04:34
